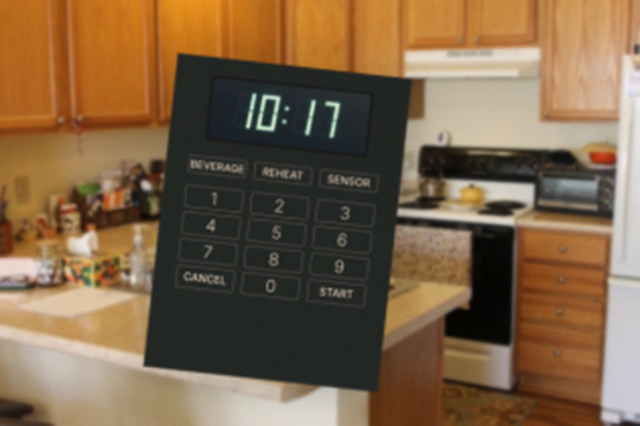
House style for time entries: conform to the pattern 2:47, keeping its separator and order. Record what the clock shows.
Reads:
10:17
